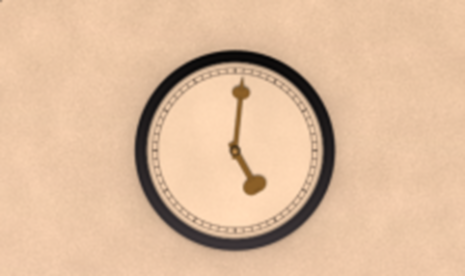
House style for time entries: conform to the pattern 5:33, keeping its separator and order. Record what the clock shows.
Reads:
5:01
